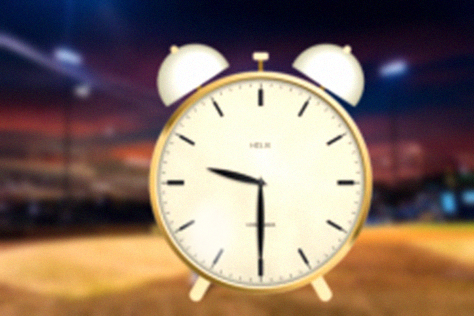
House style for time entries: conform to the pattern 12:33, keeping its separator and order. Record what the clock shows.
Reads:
9:30
